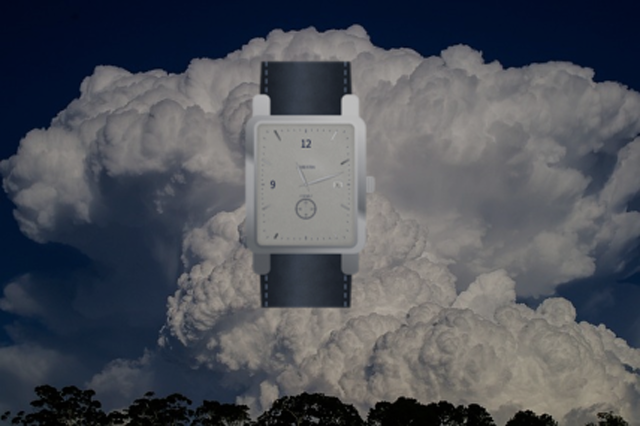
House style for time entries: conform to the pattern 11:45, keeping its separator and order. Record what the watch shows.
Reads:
11:12
